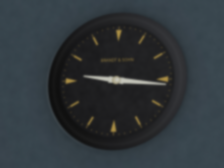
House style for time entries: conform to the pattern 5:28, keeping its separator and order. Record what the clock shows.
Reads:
9:16
